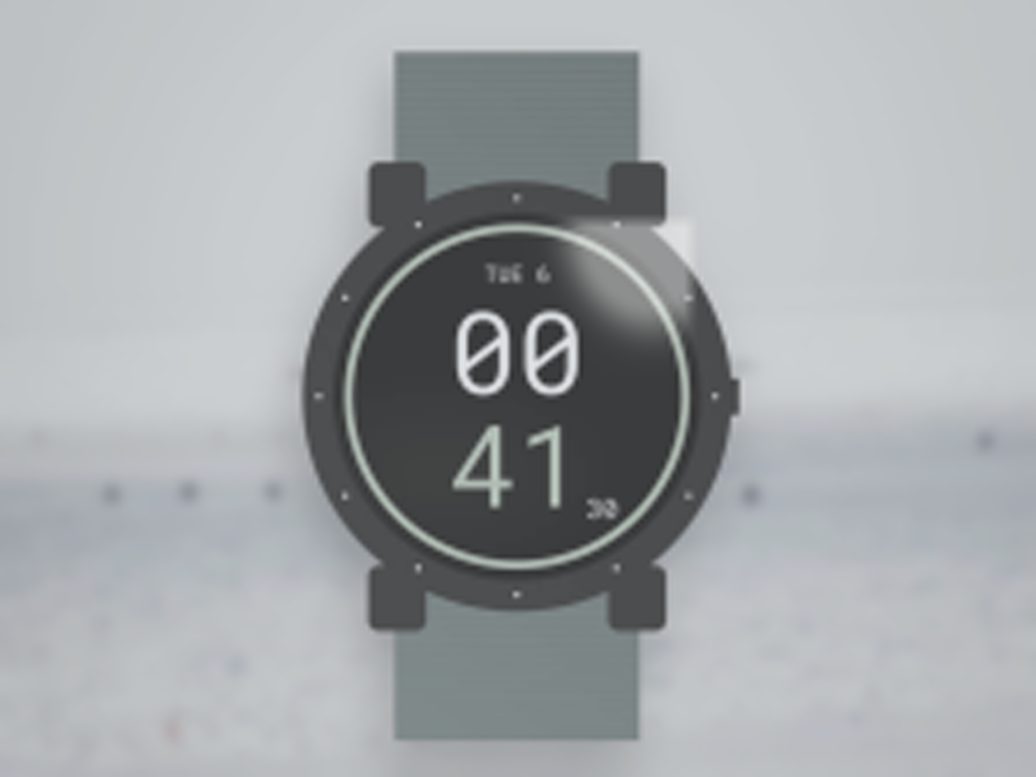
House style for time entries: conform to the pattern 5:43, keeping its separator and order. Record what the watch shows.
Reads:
0:41
